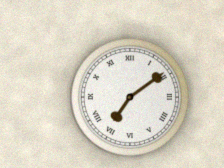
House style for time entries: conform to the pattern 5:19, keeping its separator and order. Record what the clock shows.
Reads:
7:09
